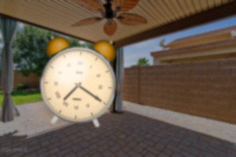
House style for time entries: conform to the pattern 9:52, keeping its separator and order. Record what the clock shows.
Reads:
7:20
